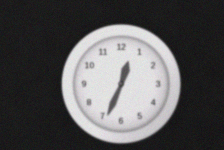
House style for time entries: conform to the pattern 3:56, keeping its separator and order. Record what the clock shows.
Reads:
12:34
